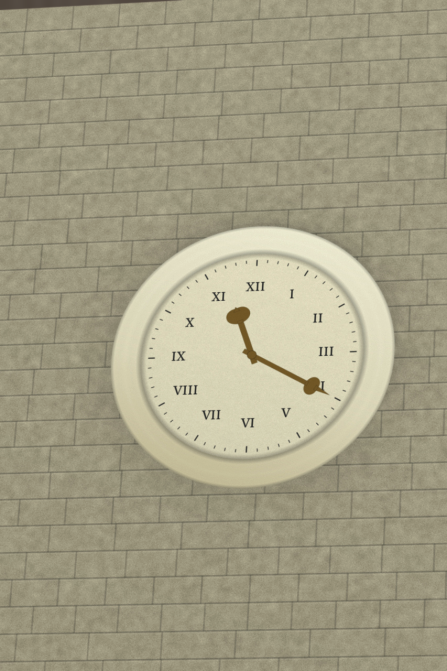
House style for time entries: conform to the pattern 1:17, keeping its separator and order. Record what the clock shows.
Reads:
11:20
